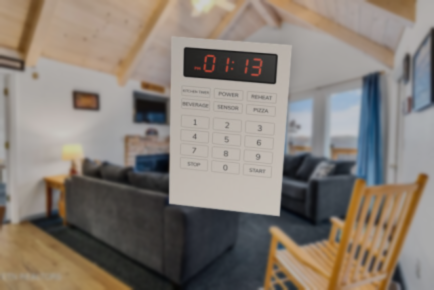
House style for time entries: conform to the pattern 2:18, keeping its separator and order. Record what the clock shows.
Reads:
1:13
